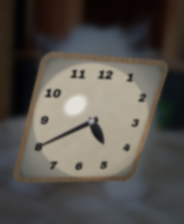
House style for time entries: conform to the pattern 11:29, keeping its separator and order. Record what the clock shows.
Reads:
4:40
